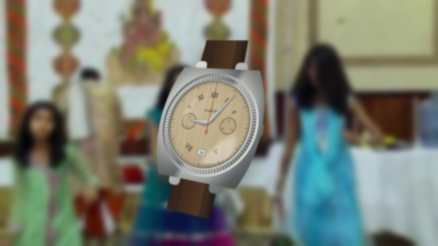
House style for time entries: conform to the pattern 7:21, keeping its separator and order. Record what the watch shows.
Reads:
9:06
